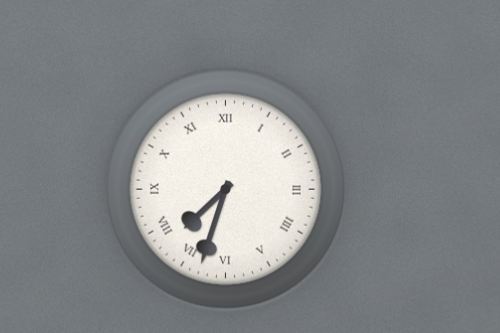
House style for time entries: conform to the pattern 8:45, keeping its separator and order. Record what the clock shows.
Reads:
7:33
